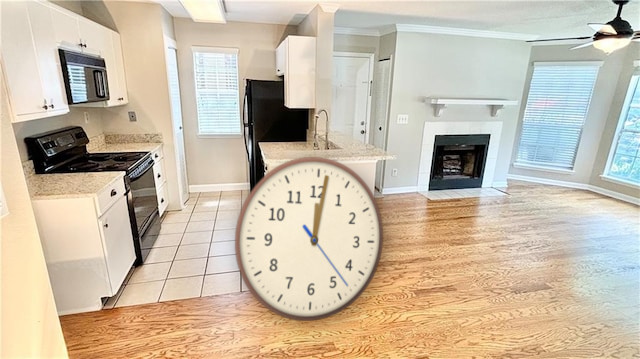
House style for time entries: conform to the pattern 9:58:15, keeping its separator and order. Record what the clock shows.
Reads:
12:01:23
